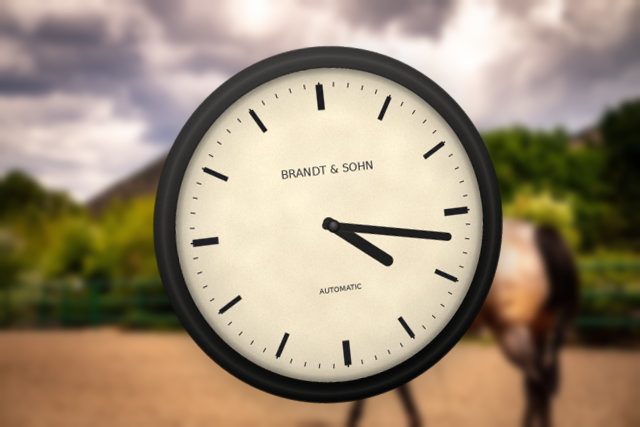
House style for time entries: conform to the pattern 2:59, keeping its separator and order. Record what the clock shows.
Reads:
4:17
